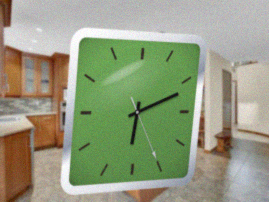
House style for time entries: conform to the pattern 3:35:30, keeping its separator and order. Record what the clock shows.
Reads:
6:11:25
